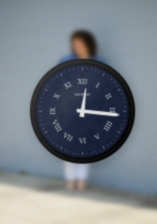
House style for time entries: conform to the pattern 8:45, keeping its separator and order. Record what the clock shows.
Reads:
12:16
